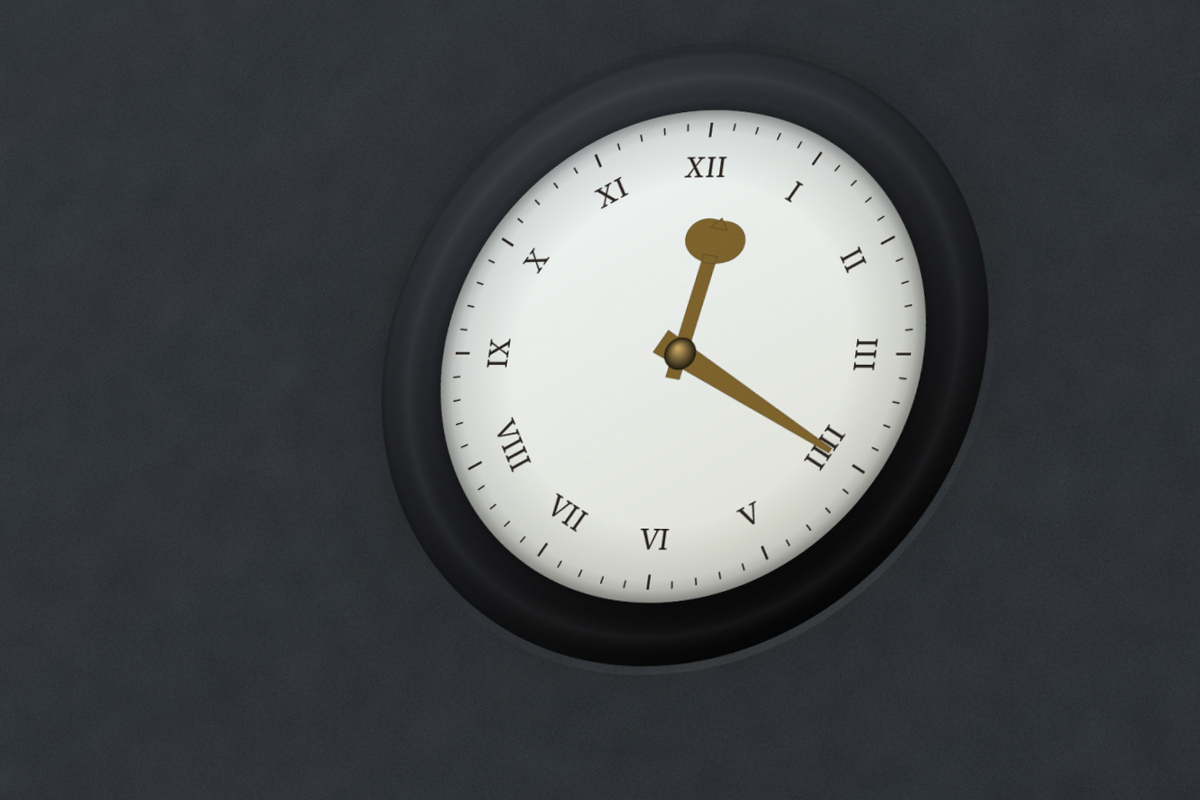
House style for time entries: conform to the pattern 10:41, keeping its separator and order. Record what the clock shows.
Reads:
12:20
